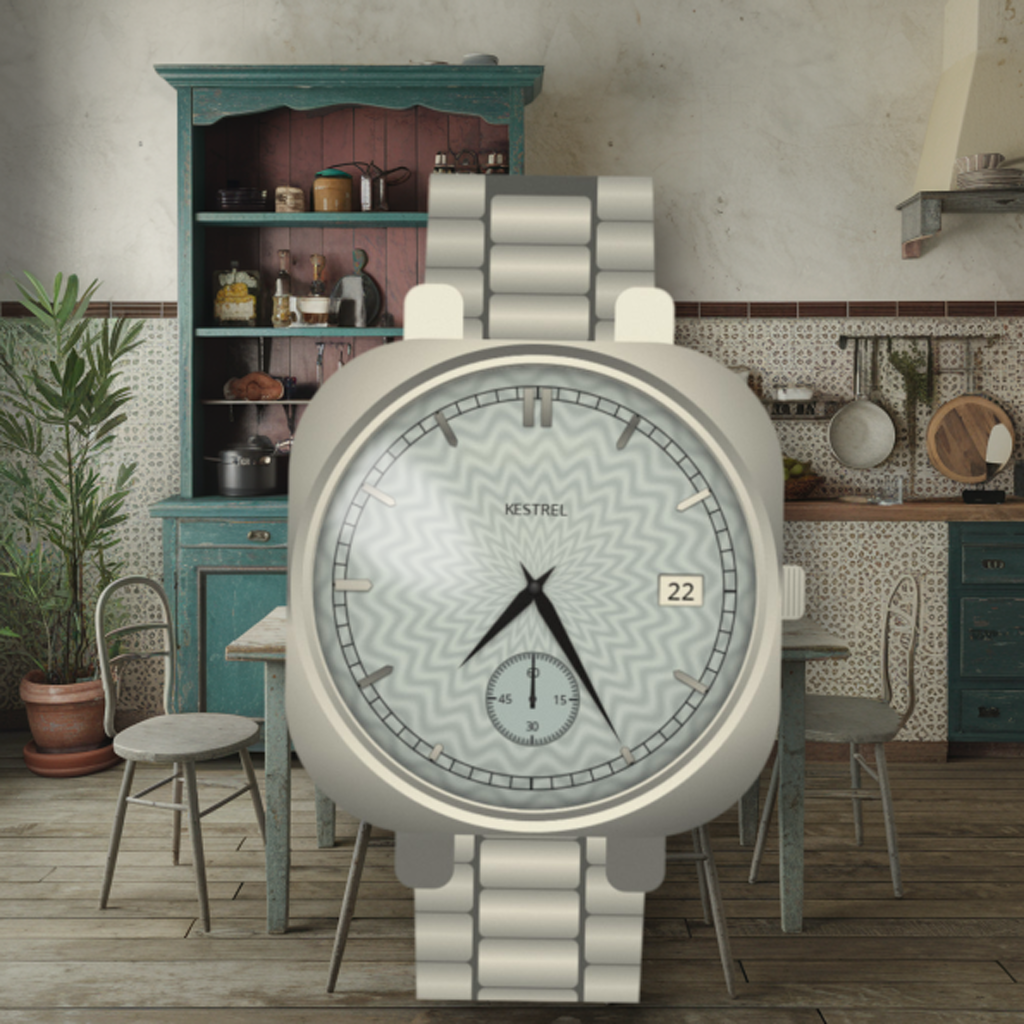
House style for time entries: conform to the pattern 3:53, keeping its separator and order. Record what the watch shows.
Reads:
7:25
